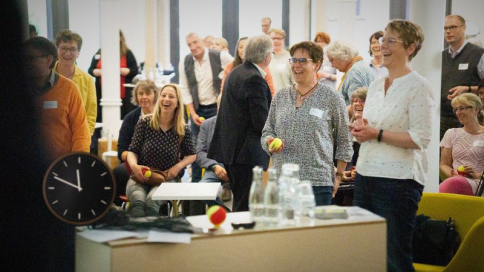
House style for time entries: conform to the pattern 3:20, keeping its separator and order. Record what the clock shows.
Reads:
11:49
